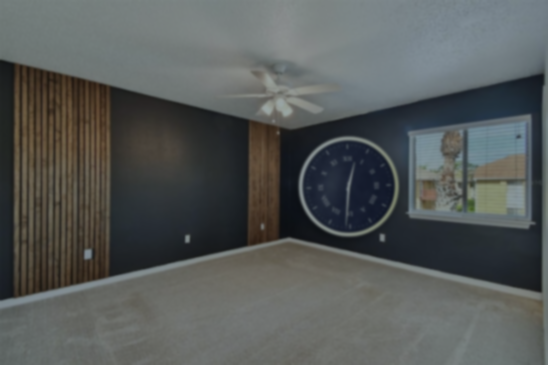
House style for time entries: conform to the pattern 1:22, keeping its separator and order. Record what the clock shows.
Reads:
12:31
